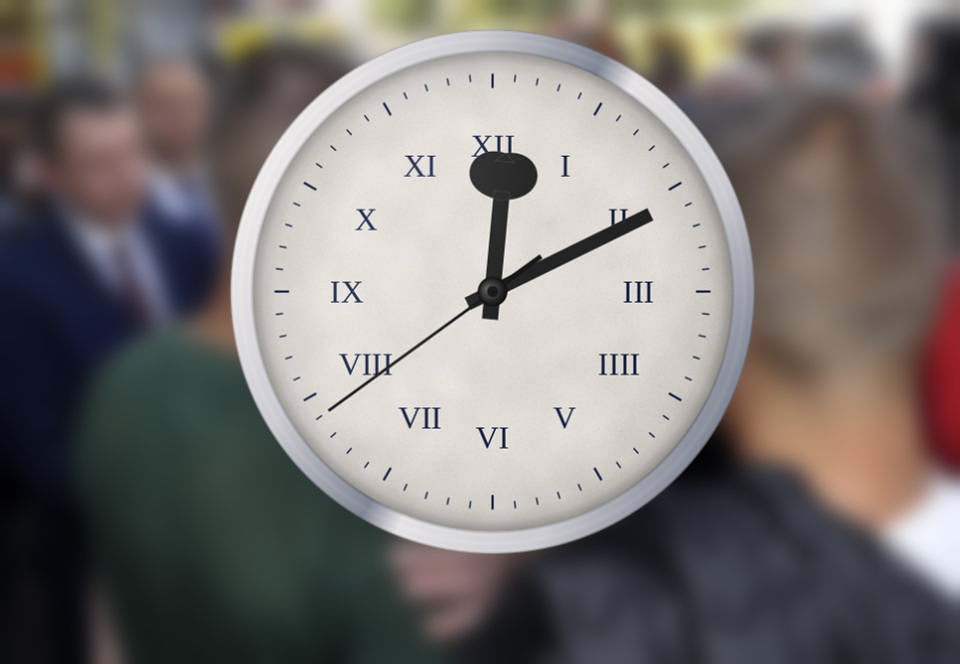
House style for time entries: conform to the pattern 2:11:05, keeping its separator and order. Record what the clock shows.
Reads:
12:10:39
